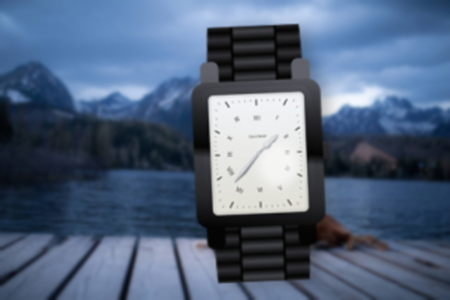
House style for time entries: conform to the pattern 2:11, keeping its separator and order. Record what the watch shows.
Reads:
1:37
